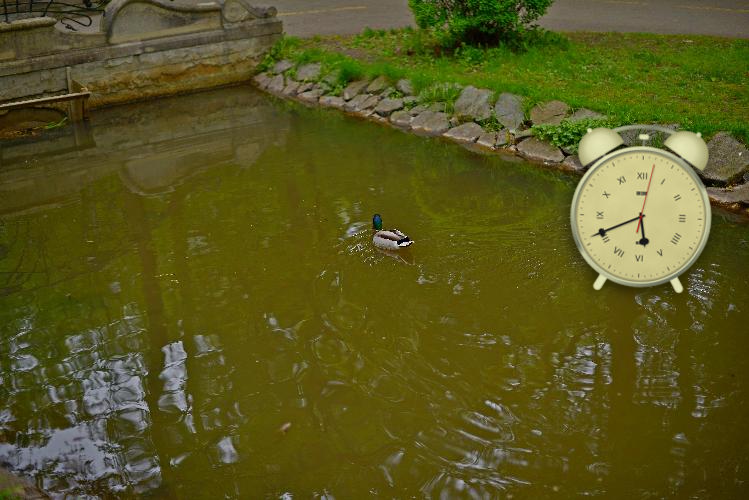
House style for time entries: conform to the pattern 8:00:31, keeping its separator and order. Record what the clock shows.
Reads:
5:41:02
